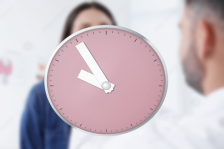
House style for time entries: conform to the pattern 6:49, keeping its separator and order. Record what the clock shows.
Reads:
9:55
